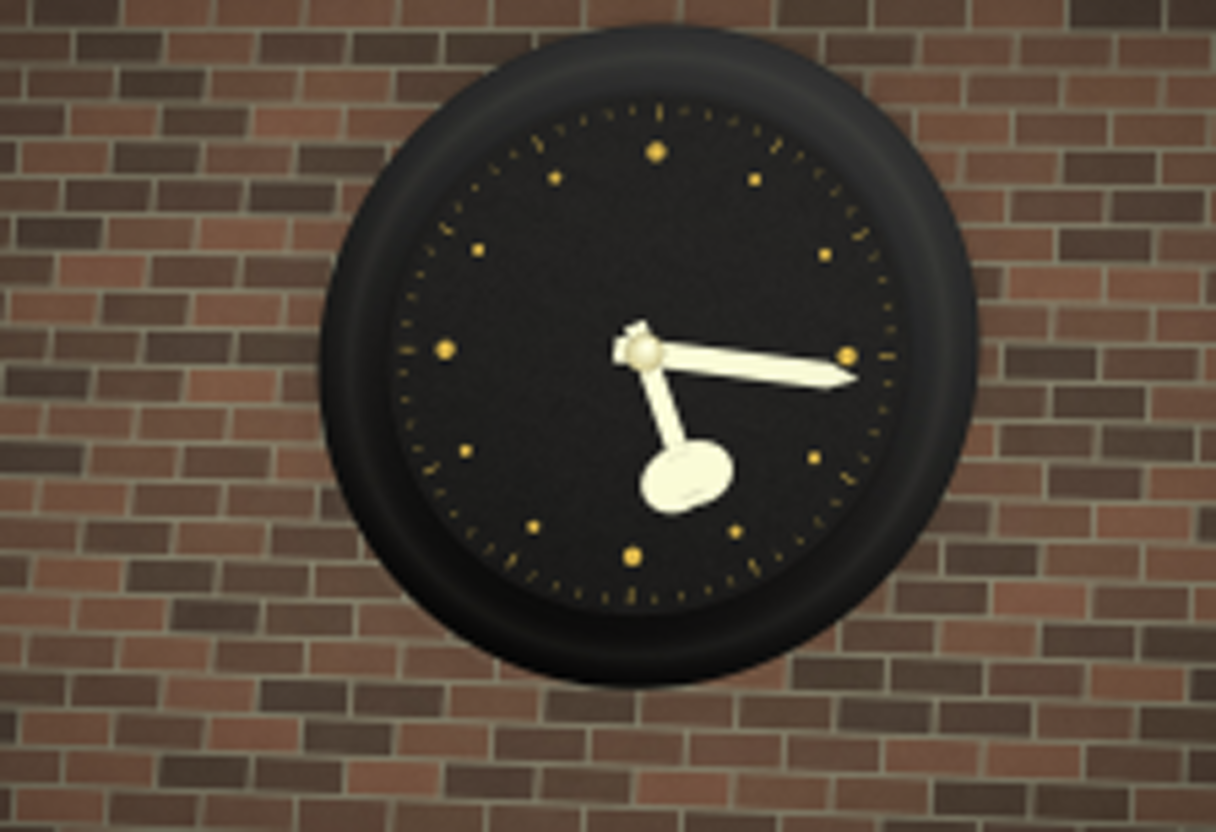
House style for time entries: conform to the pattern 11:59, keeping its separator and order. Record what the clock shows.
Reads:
5:16
